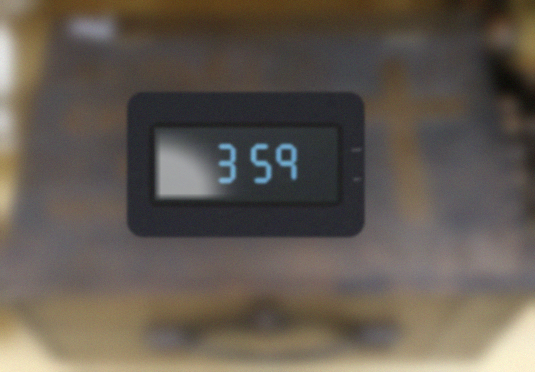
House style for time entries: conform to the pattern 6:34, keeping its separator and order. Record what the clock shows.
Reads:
3:59
